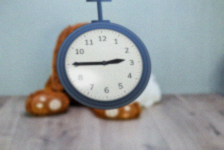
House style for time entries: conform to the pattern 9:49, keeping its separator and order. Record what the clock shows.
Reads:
2:45
